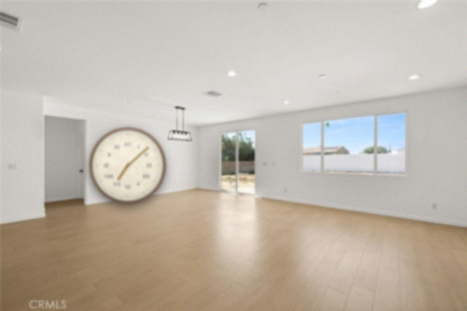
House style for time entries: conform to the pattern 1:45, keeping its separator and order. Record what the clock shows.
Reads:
7:08
